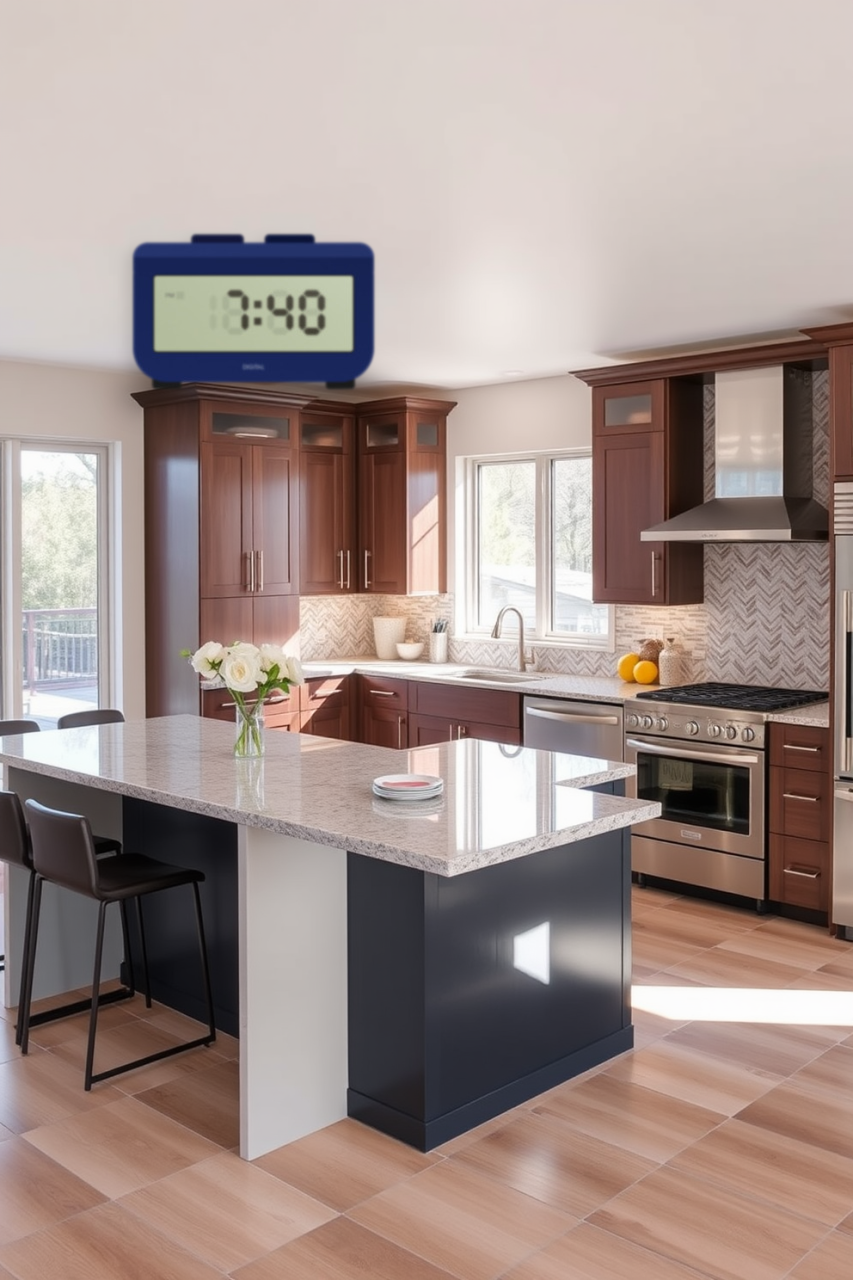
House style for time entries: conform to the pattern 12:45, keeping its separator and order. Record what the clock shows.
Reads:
7:40
